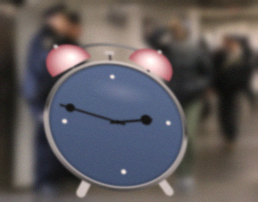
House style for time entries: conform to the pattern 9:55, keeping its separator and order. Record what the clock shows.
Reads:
2:48
